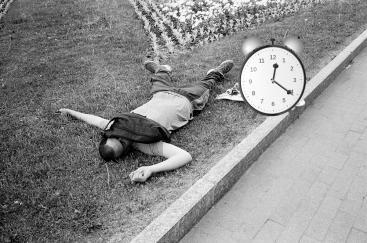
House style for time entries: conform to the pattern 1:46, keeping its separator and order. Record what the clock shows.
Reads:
12:21
